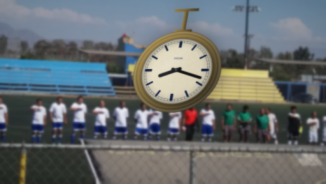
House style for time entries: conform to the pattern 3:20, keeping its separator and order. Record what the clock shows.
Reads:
8:18
